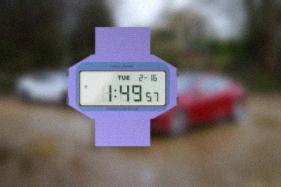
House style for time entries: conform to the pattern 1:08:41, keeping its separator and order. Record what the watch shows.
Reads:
1:49:57
